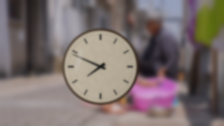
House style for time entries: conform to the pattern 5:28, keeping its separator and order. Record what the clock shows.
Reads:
7:49
